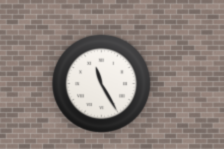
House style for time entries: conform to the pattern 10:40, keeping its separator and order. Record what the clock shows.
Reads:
11:25
